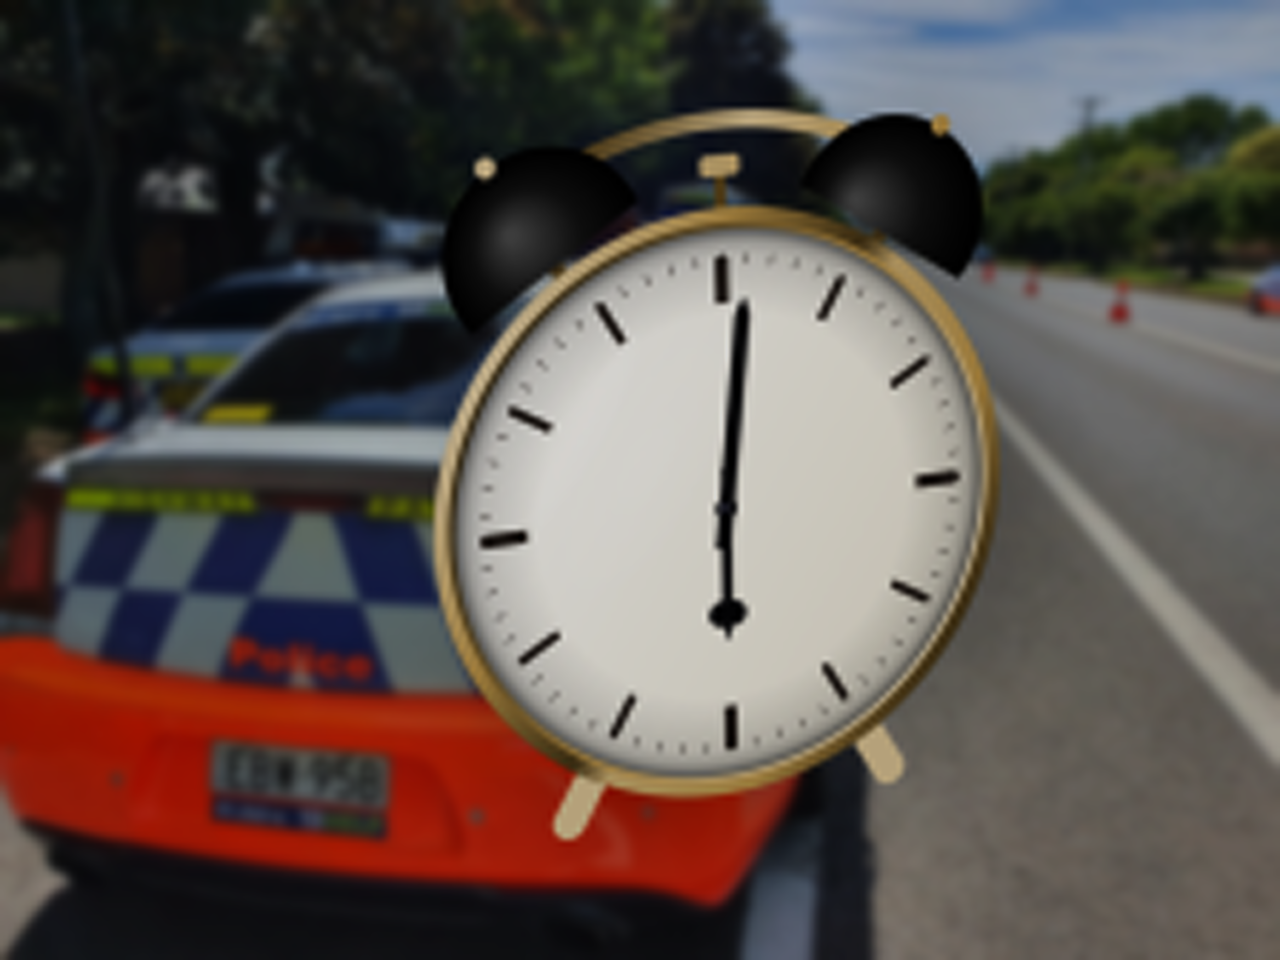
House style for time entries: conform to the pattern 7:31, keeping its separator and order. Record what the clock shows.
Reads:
6:01
